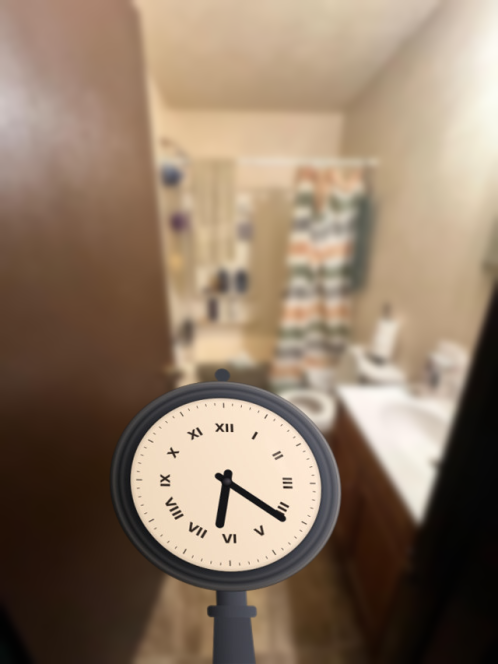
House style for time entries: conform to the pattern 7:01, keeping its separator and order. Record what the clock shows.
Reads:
6:21
